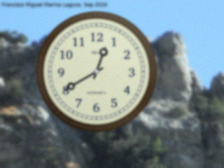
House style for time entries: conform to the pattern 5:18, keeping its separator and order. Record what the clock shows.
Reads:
12:40
